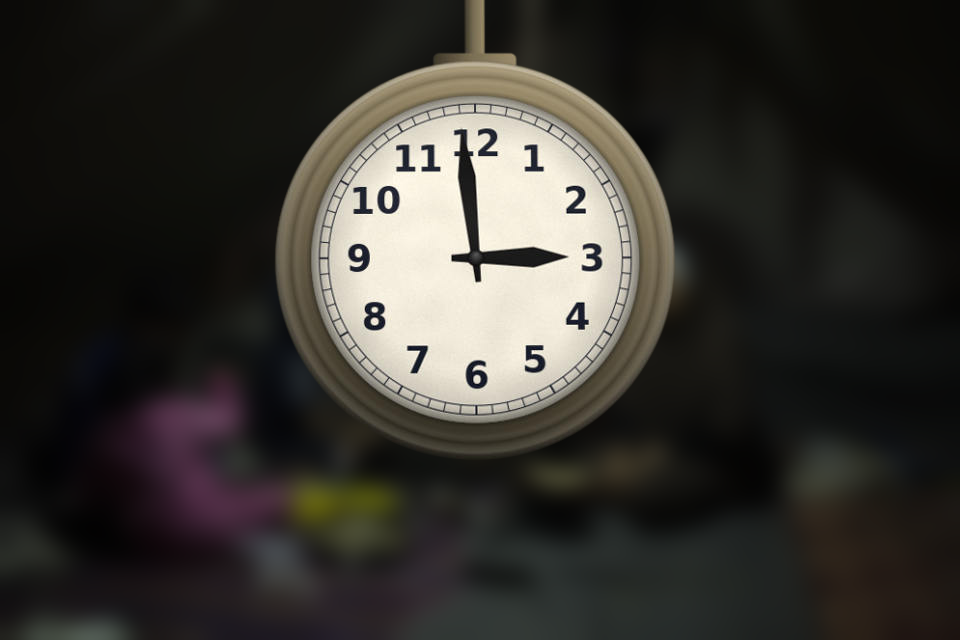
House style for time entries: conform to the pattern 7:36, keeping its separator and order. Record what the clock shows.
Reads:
2:59
